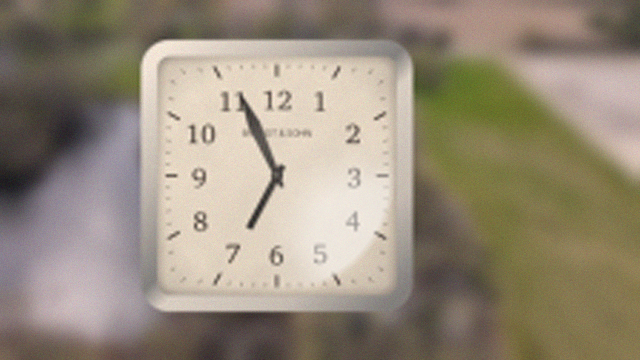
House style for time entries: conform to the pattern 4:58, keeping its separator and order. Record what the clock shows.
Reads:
6:56
